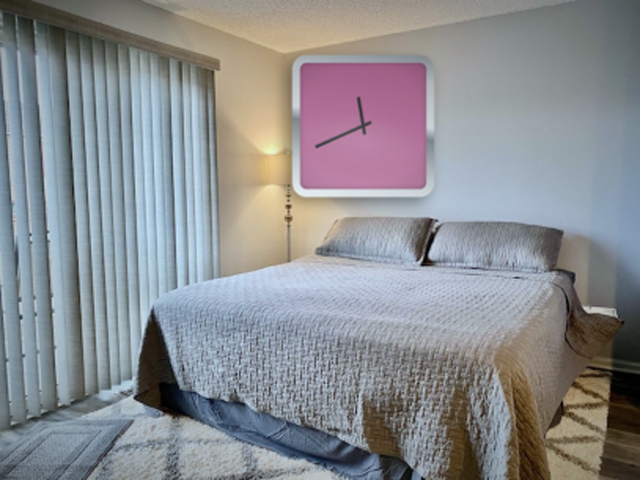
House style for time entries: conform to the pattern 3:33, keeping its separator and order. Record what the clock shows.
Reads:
11:41
